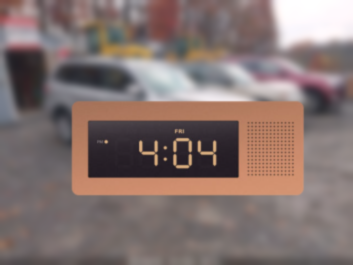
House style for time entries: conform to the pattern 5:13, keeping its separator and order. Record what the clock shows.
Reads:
4:04
